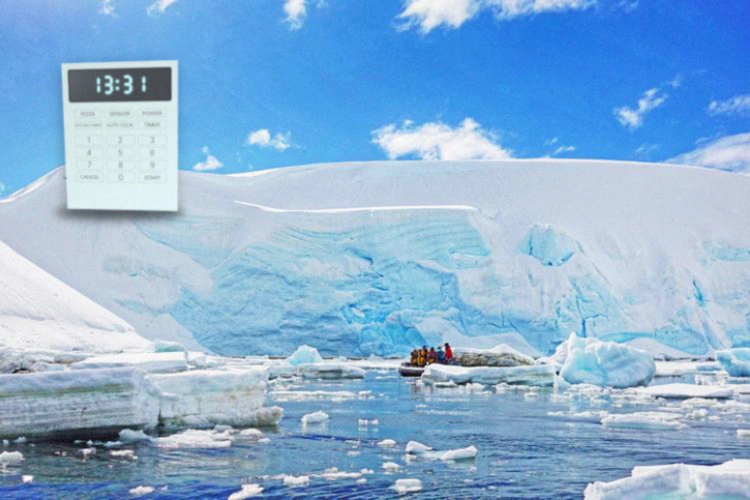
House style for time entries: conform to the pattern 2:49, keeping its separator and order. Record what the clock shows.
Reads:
13:31
